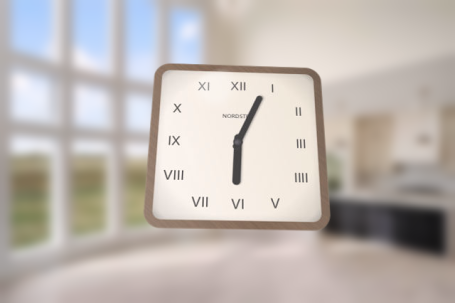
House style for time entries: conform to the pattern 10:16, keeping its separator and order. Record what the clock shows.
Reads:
6:04
